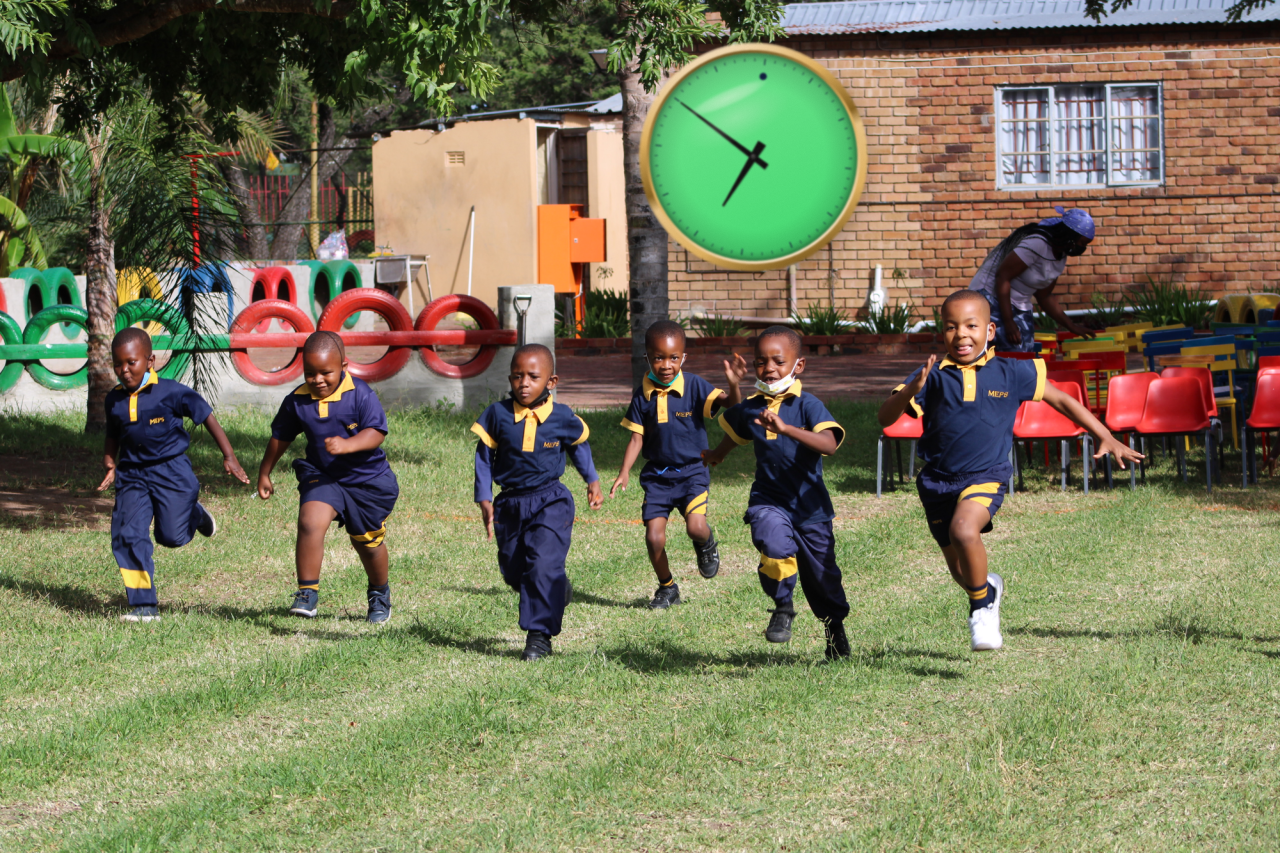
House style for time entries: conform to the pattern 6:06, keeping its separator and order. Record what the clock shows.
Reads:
6:50
